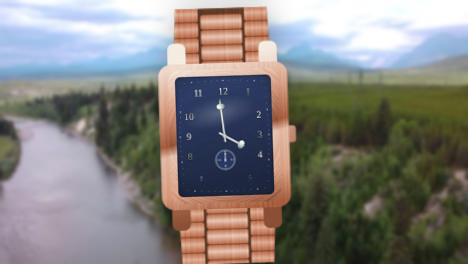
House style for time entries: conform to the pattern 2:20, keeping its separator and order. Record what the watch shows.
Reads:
3:59
